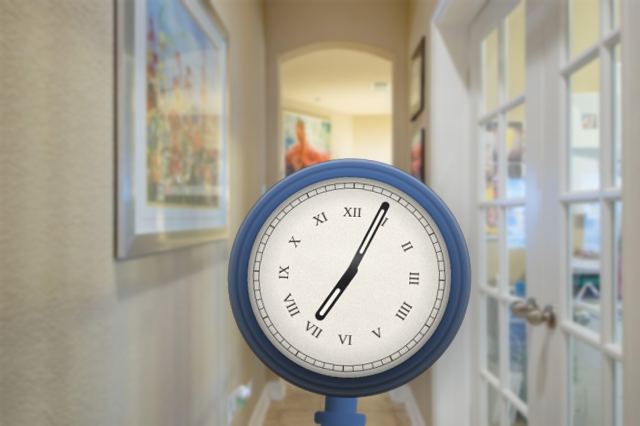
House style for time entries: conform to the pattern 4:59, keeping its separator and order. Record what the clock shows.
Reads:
7:04
